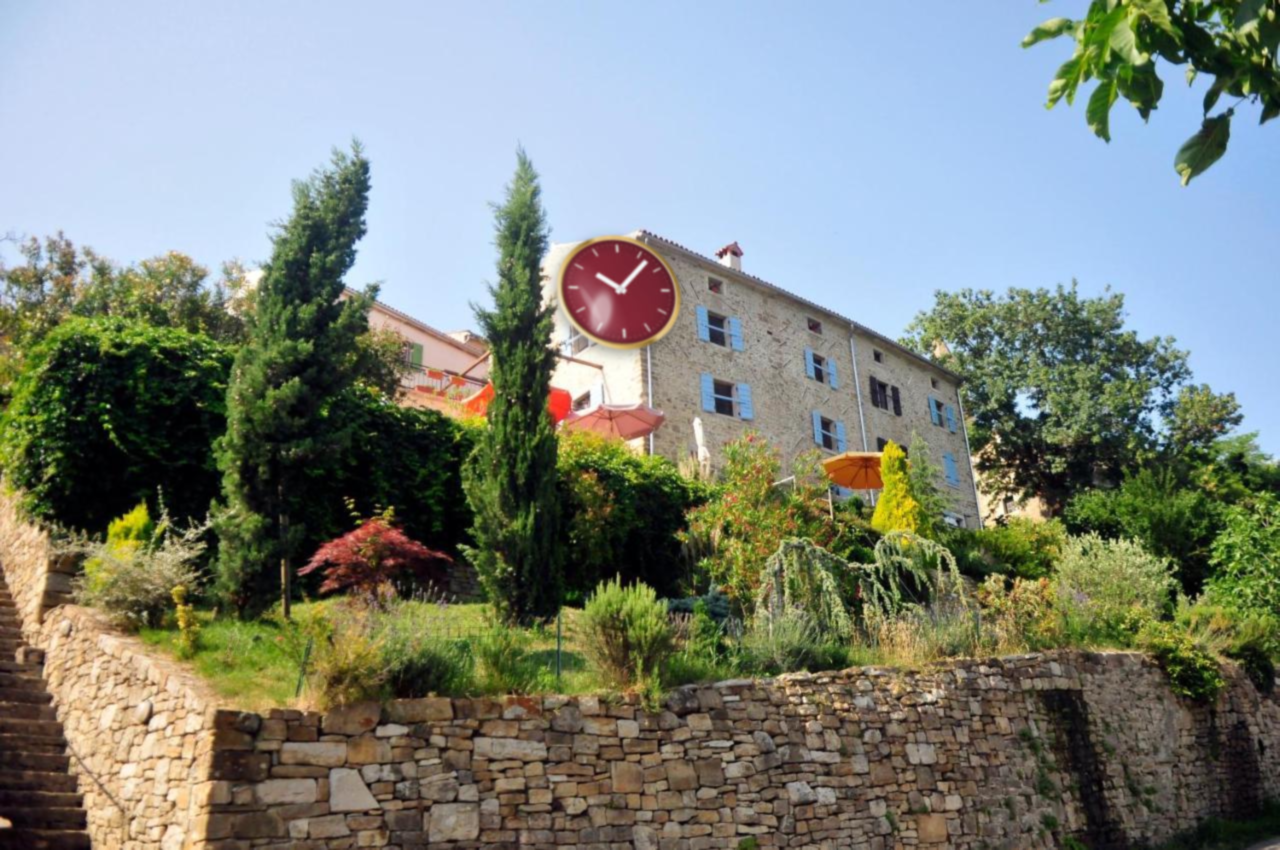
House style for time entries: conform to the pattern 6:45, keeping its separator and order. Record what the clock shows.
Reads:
10:07
